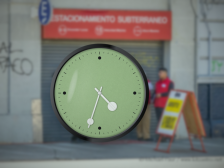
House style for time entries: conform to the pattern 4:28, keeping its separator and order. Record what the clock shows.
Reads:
4:33
